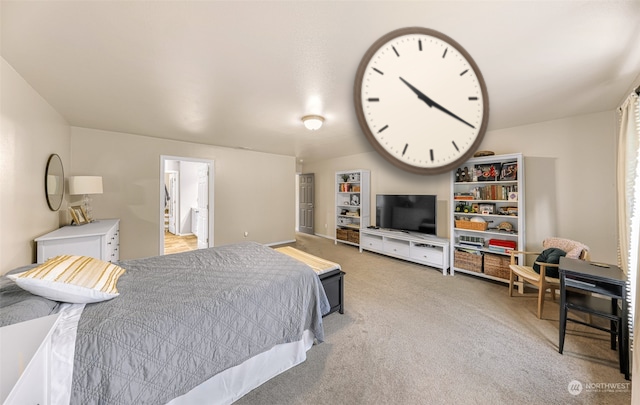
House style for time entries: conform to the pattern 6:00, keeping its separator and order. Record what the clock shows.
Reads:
10:20
